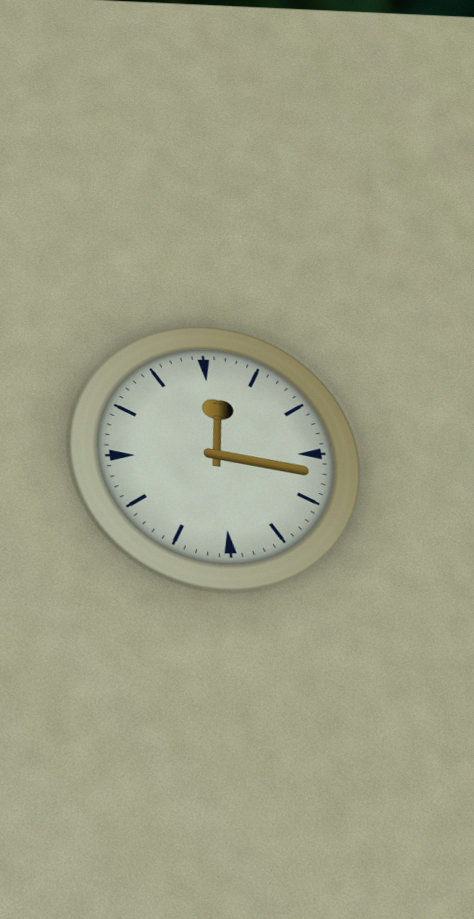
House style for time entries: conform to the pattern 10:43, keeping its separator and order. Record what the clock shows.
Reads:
12:17
